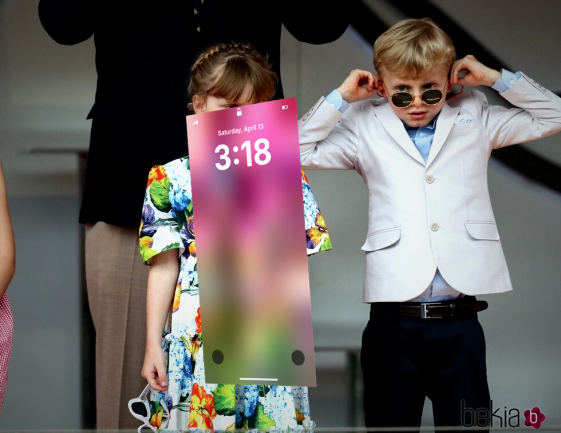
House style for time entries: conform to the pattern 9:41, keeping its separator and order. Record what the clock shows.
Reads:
3:18
